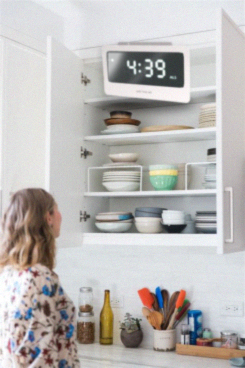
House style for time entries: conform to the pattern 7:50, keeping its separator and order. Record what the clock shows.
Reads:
4:39
